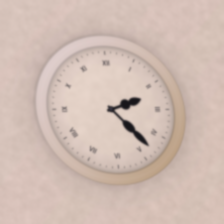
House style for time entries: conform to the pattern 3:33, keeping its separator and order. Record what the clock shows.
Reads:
2:23
